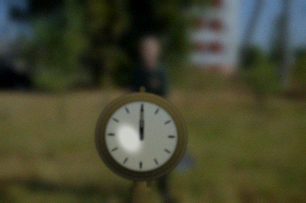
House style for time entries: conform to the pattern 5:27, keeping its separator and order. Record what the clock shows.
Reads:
12:00
